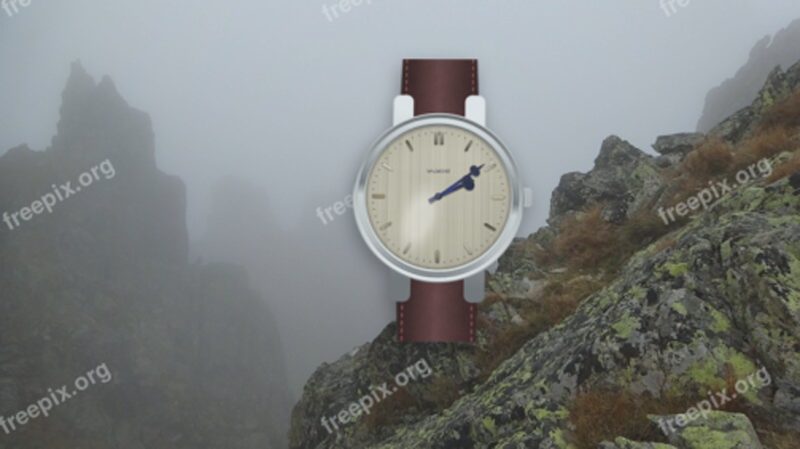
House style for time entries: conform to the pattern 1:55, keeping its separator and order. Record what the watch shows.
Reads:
2:09
